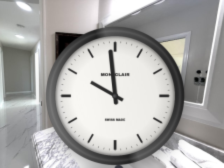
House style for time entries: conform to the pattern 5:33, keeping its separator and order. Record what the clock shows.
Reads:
9:59
